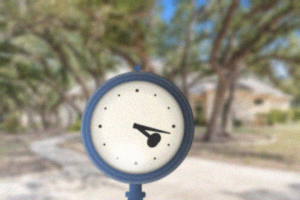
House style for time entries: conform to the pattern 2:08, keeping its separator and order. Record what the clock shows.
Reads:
4:17
